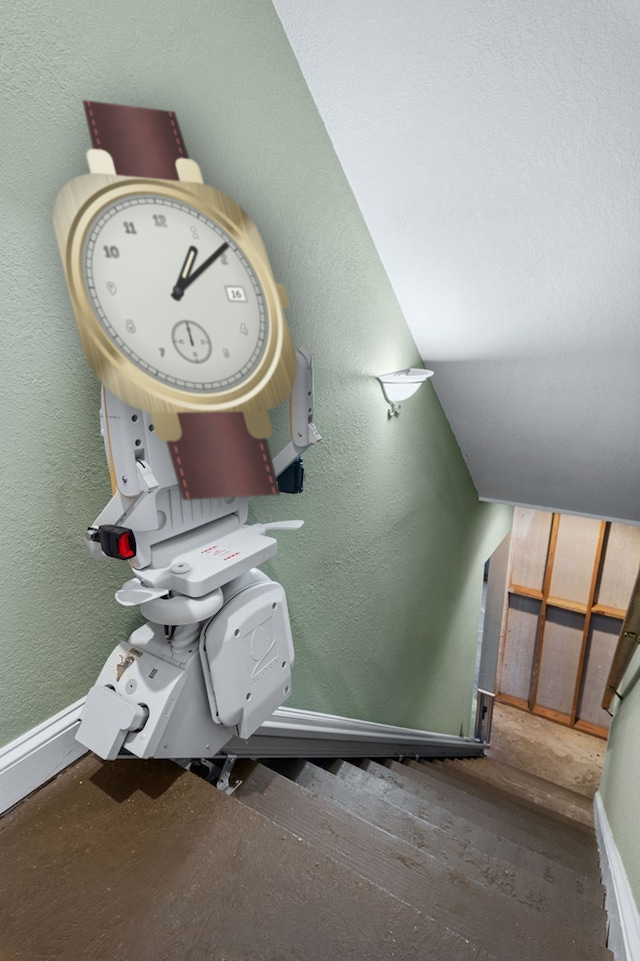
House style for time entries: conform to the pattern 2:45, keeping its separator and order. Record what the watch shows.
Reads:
1:09
